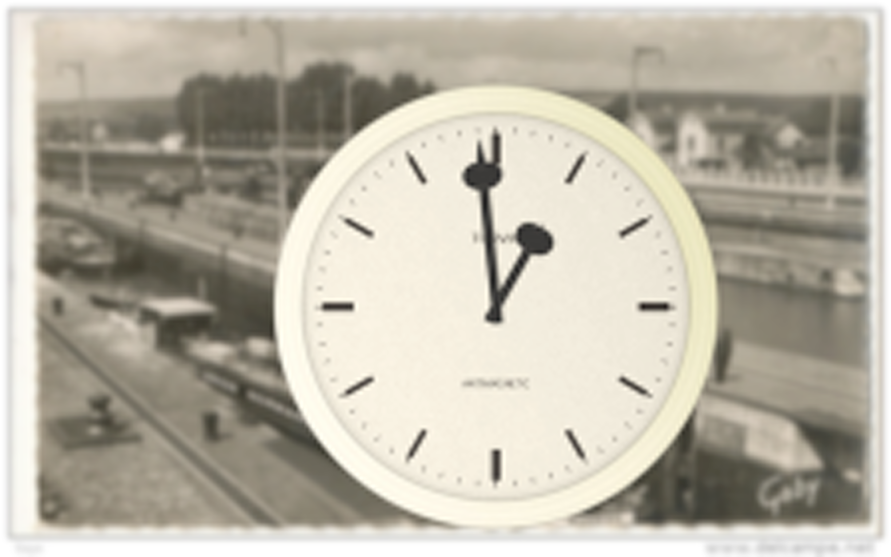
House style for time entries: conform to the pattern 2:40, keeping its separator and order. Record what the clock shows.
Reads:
12:59
